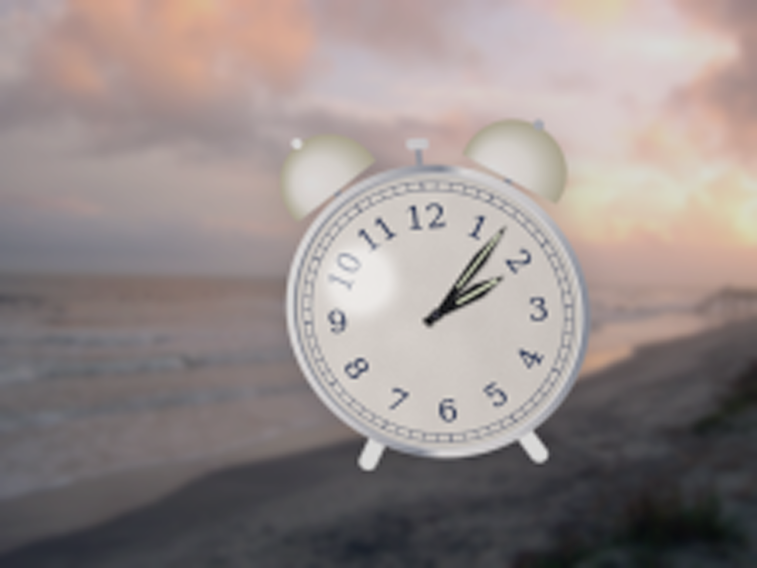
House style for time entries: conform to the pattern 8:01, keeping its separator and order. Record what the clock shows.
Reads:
2:07
